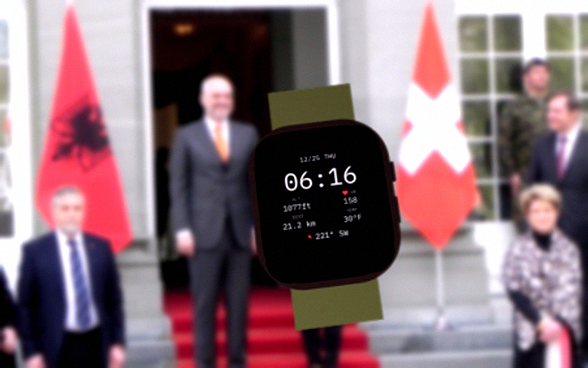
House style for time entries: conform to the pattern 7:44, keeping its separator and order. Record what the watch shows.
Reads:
6:16
